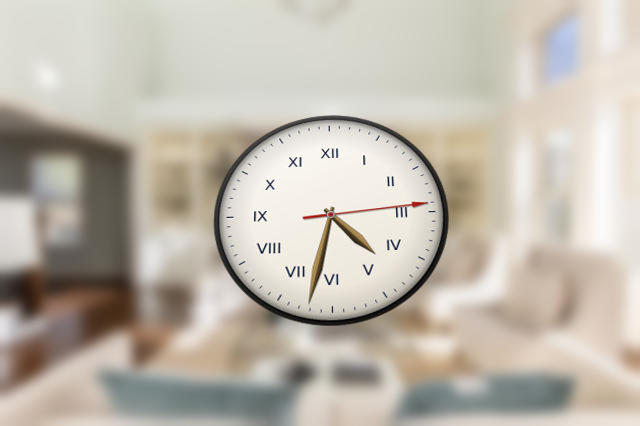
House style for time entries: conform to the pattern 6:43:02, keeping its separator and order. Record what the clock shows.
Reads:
4:32:14
